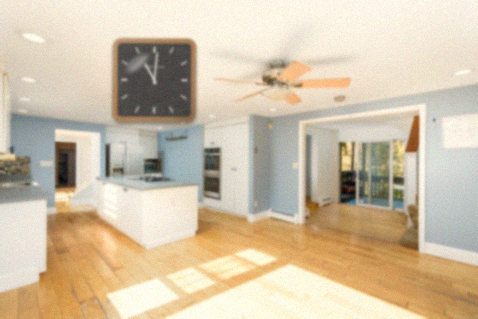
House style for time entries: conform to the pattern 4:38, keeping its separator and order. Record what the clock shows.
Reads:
11:01
